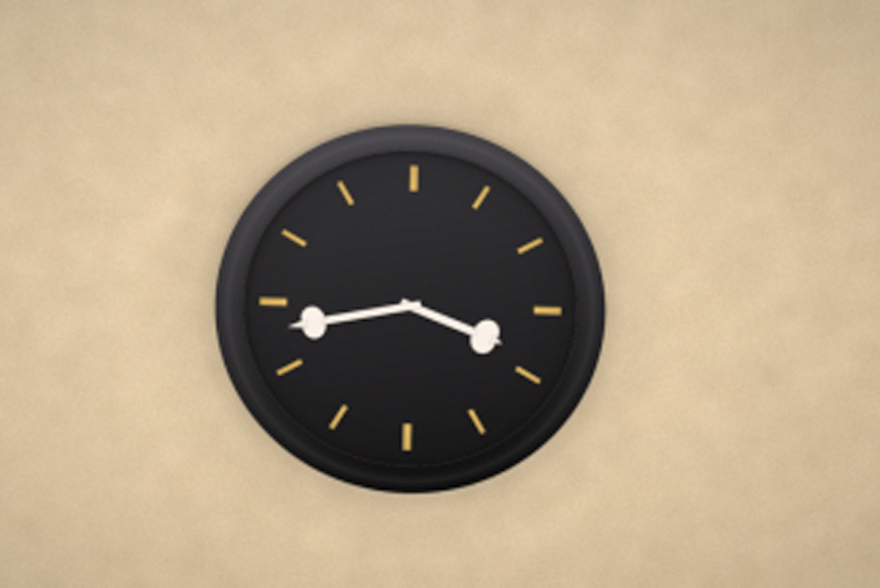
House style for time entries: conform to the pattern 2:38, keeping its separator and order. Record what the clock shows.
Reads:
3:43
